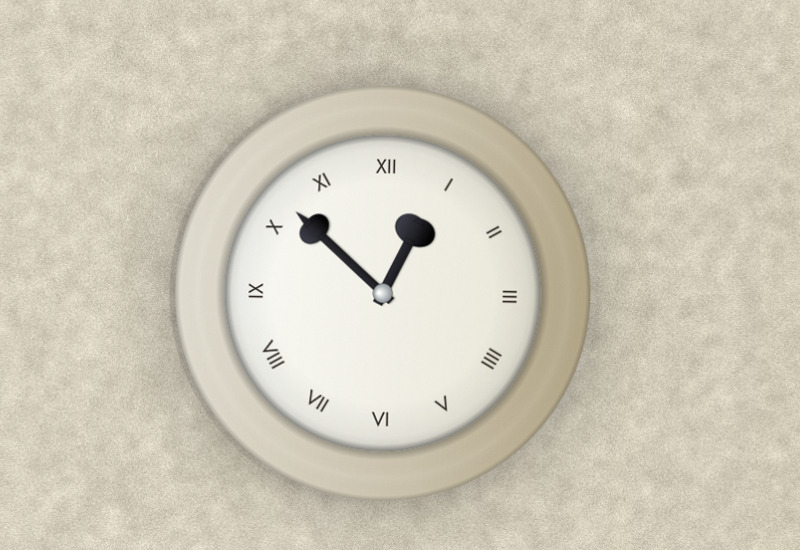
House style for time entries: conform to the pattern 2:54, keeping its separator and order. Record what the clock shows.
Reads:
12:52
